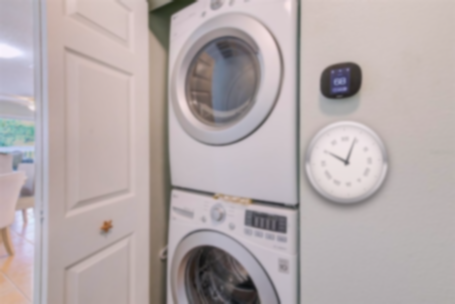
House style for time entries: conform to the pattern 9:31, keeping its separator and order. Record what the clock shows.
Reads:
10:04
